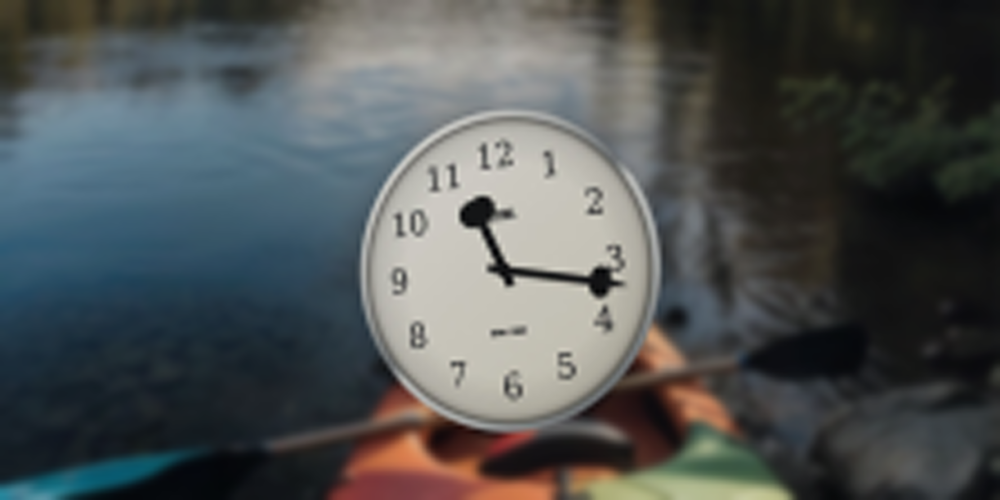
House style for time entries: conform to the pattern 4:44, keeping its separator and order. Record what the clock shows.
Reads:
11:17
